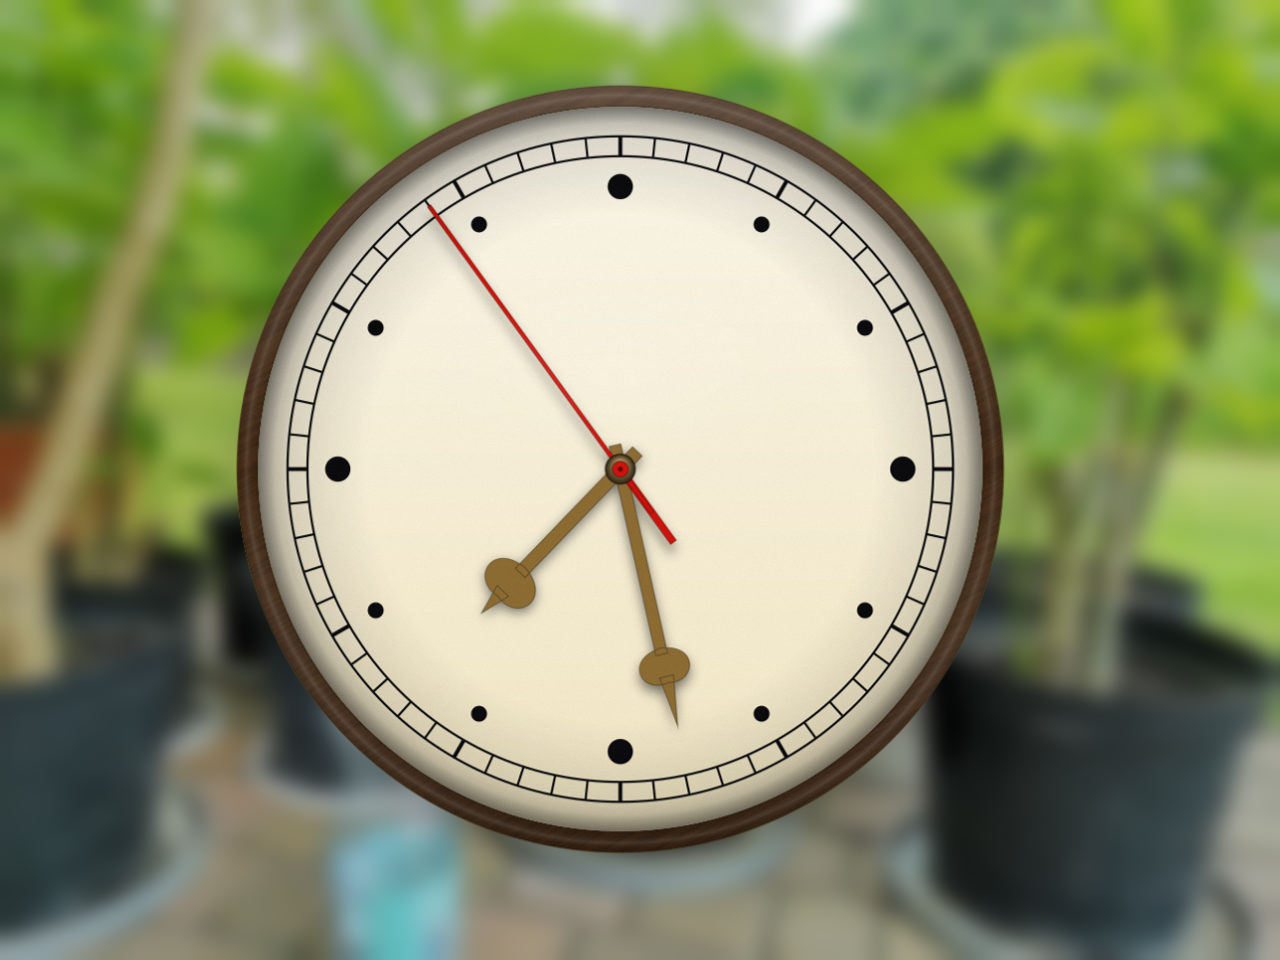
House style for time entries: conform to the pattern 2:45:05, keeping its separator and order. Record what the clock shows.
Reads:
7:27:54
